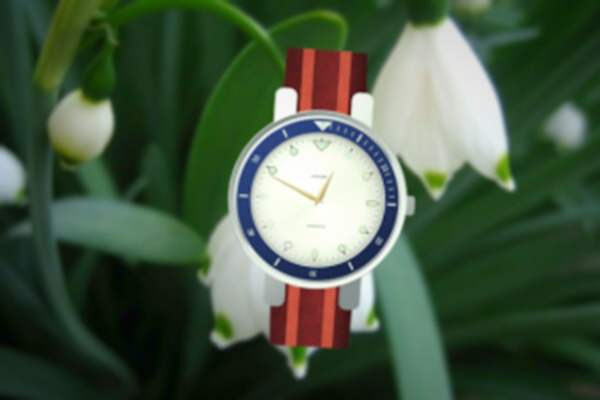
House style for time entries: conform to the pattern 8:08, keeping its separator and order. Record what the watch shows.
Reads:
12:49
